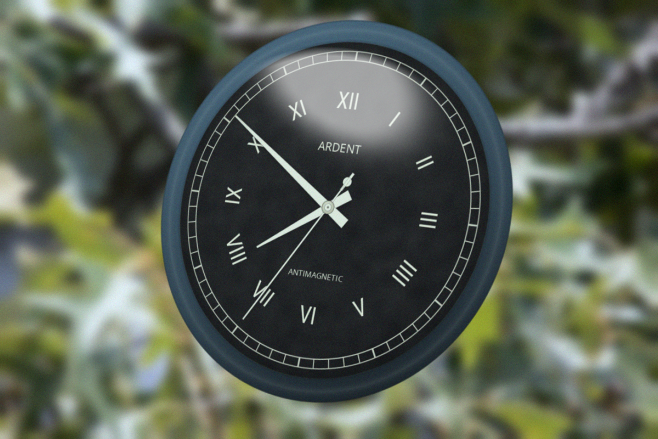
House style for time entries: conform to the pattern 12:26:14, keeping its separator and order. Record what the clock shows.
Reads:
7:50:35
